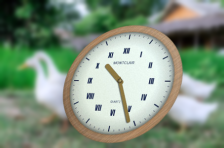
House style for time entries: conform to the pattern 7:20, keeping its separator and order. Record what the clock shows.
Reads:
10:26
